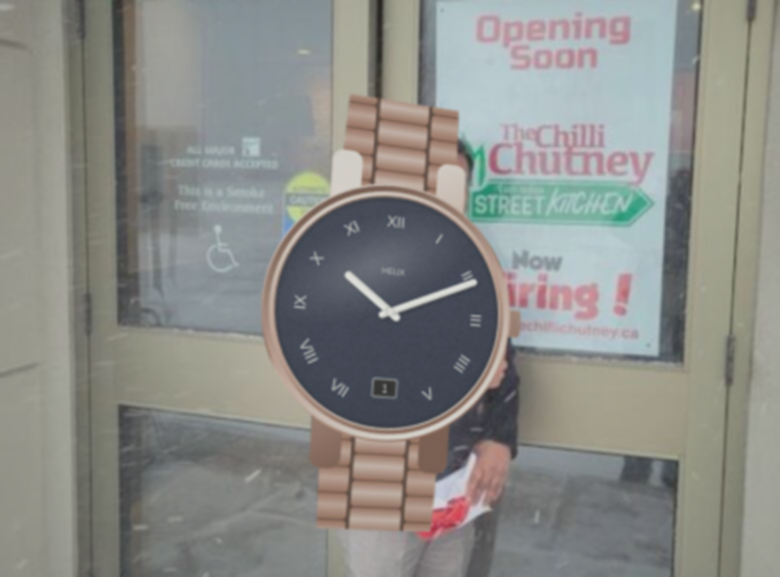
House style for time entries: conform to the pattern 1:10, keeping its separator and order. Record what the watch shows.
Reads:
10:11
